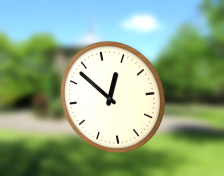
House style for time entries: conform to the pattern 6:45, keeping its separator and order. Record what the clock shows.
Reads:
12:53
